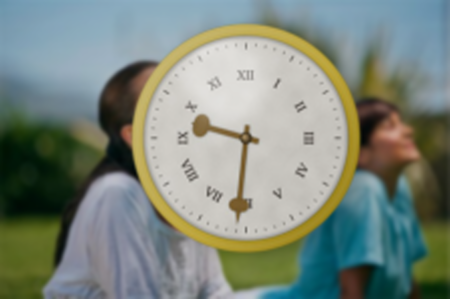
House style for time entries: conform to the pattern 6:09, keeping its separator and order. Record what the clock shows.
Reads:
9:31
